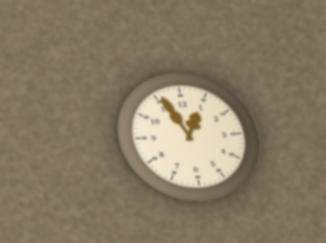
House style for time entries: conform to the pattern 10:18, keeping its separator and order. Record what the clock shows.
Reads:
12:56
